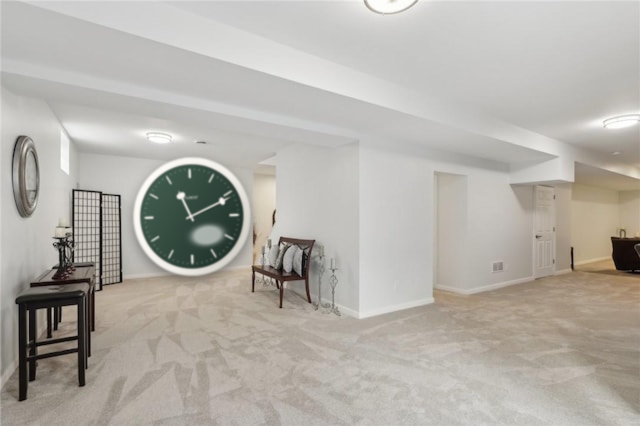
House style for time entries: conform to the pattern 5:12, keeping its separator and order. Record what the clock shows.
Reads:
11:11
